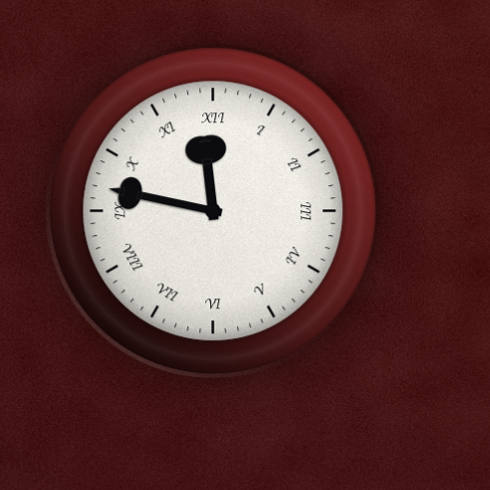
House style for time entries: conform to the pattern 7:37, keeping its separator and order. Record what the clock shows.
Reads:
11:47
